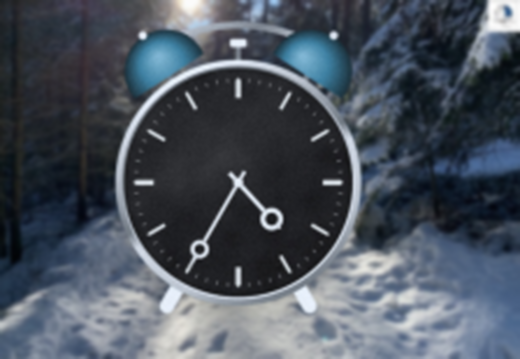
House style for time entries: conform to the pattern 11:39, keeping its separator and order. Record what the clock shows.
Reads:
4:35
